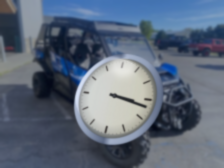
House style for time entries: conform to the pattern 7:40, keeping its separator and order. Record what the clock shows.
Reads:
3:17
